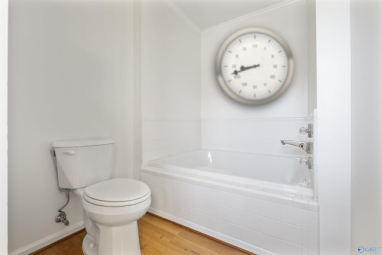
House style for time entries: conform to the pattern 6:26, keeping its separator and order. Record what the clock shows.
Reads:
8:42
